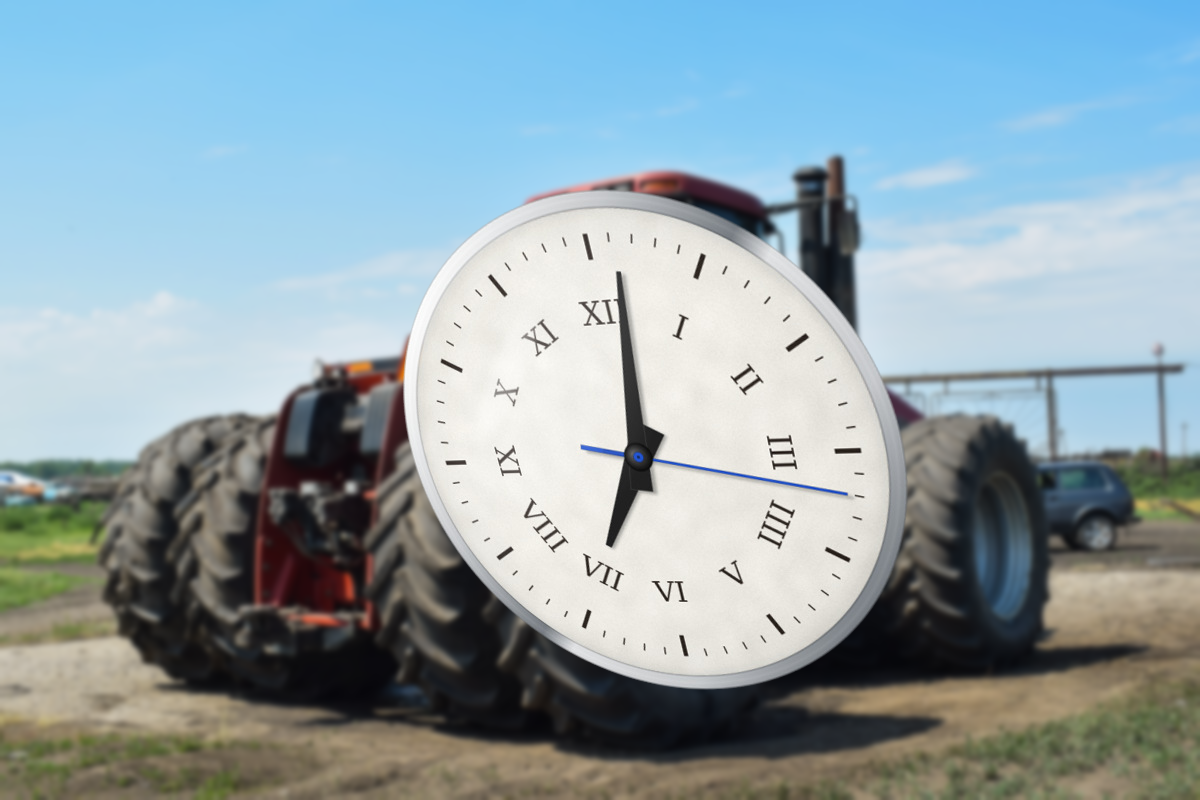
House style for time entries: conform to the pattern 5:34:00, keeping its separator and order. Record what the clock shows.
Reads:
7:01:17
